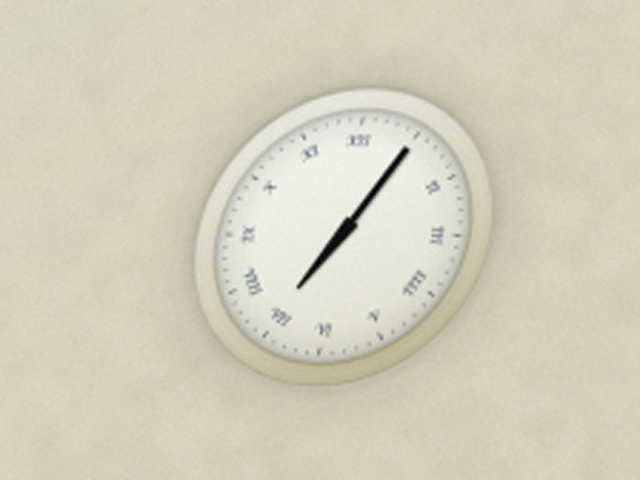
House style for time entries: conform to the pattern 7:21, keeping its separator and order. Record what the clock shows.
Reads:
7:05
